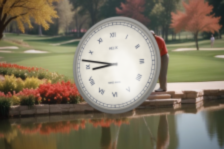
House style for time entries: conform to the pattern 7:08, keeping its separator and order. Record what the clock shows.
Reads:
8:47
